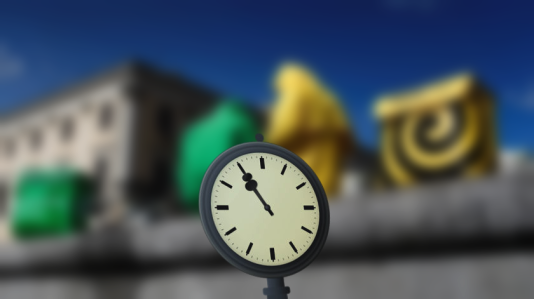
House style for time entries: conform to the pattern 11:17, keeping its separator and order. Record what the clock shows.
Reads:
10:55
